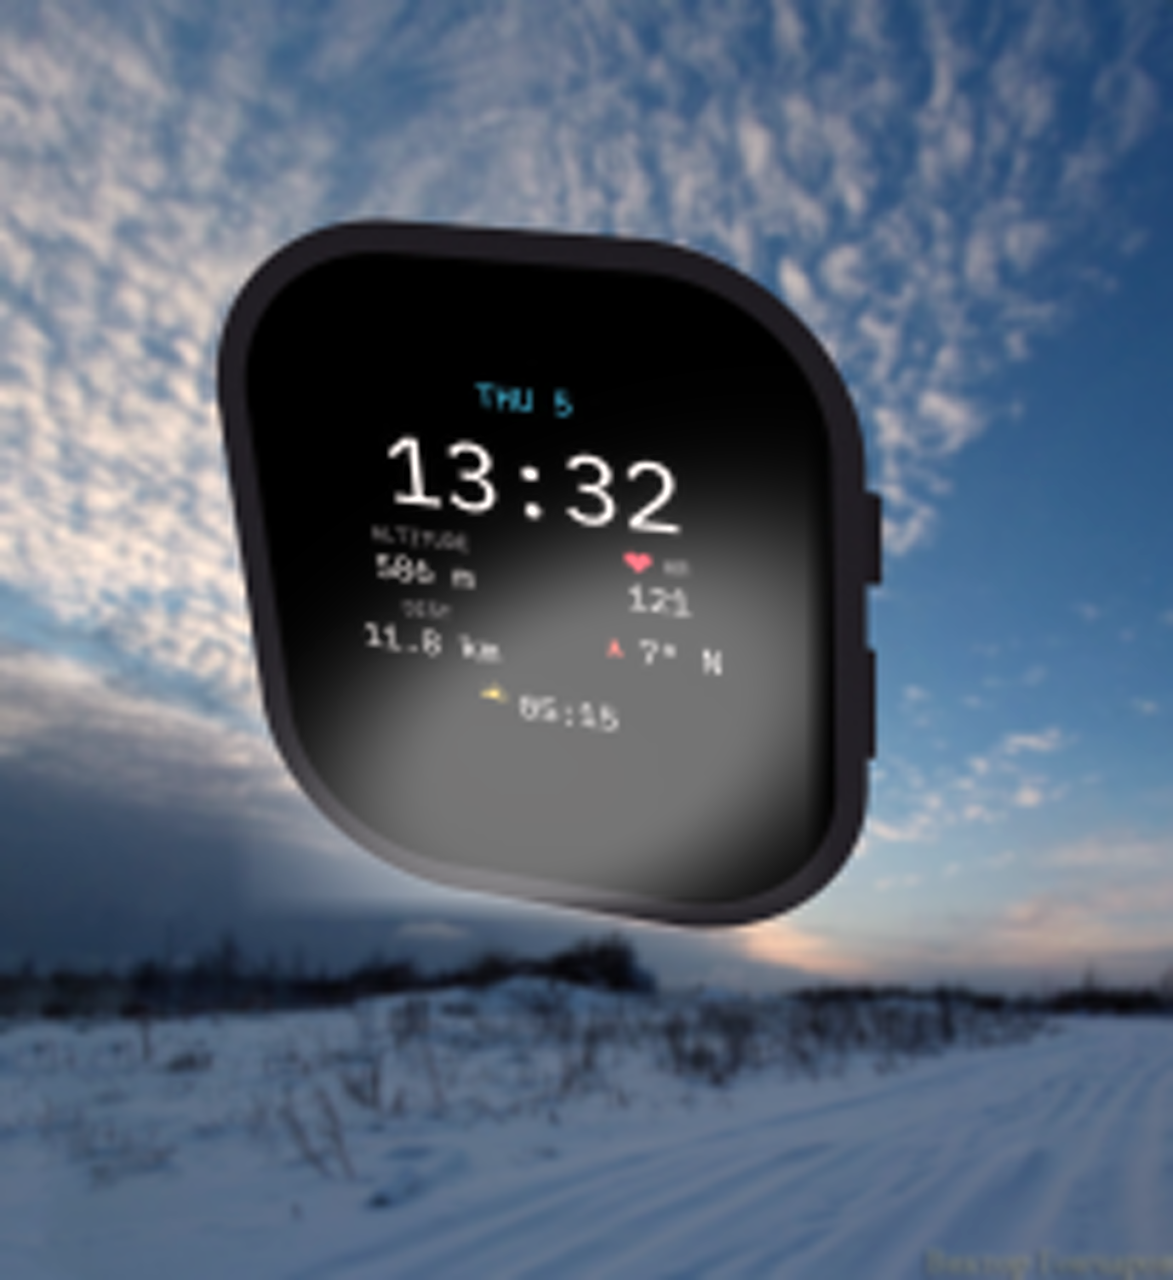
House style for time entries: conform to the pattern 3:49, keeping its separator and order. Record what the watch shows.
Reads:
13:32
